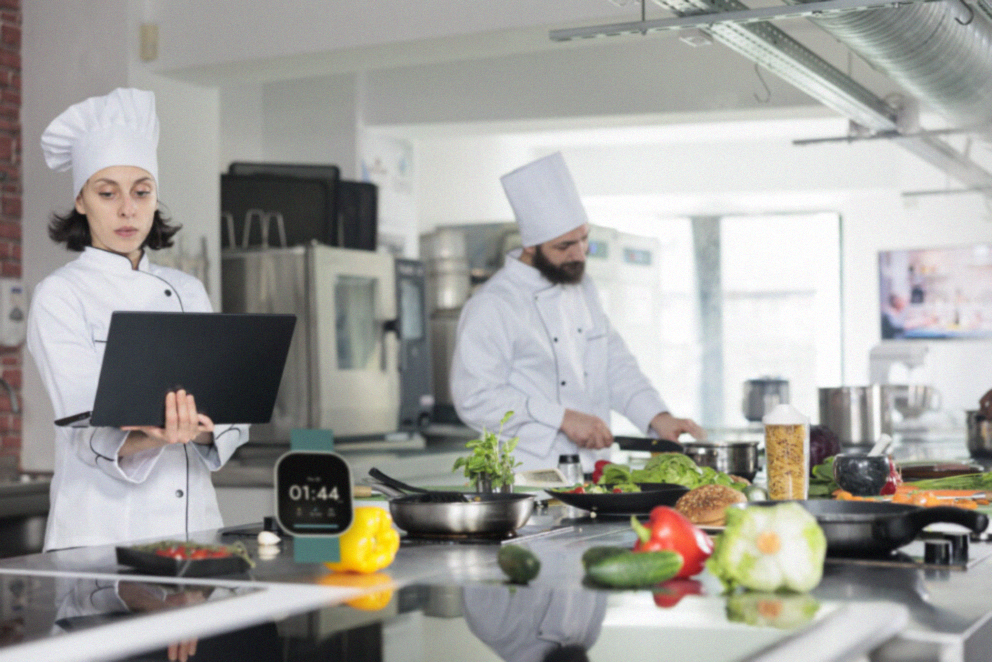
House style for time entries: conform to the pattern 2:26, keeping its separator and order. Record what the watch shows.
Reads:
1:44
